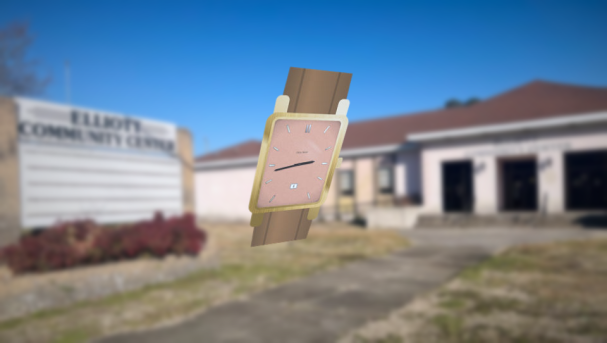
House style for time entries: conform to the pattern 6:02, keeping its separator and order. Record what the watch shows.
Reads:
2:43
